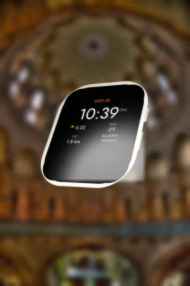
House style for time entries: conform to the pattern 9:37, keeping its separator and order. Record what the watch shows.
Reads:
10:39
